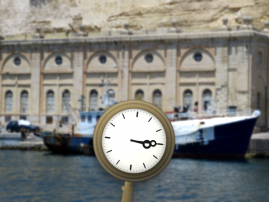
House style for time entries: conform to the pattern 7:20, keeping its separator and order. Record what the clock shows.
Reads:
3:15
